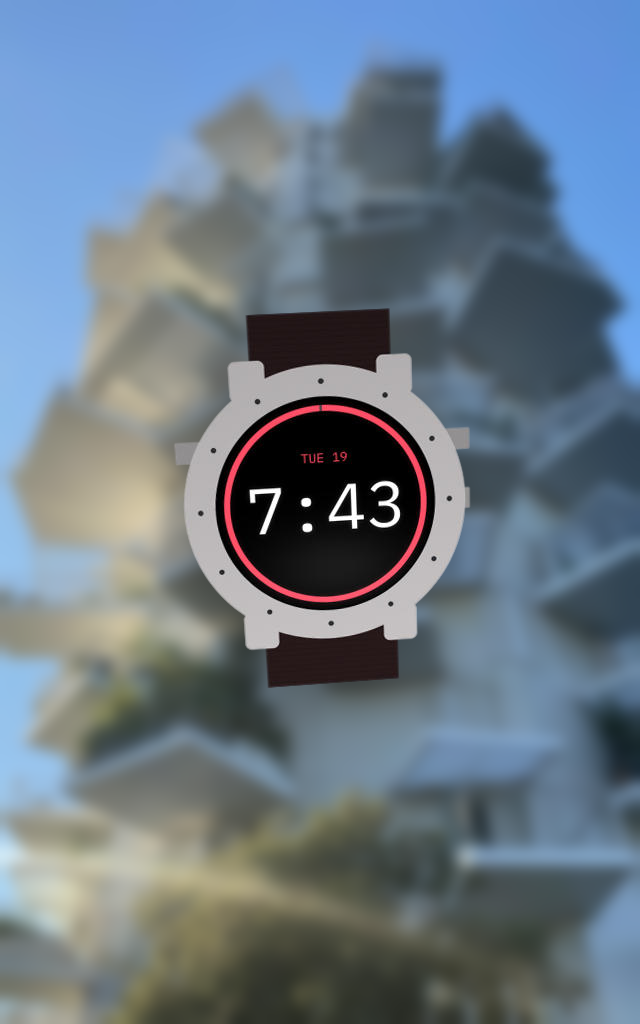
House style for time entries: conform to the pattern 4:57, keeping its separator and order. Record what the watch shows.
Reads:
7:43
